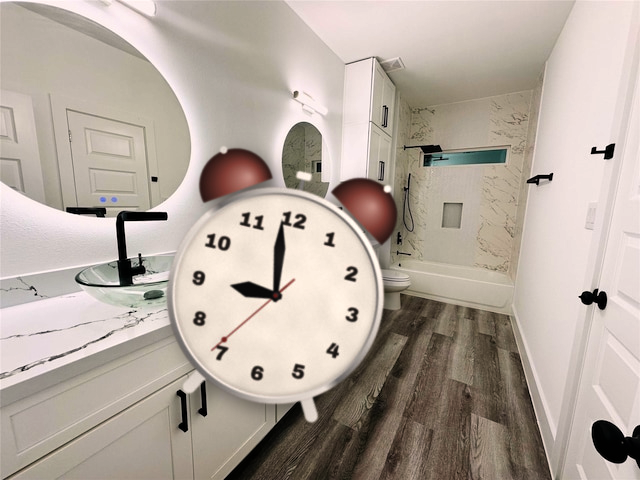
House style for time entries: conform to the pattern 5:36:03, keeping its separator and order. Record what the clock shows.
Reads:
8:58:36
